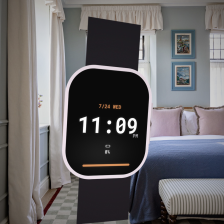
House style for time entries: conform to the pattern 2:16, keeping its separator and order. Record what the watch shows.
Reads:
11:09
